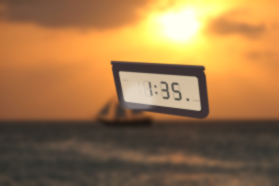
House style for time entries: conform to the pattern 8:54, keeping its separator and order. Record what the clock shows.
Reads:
1:35
